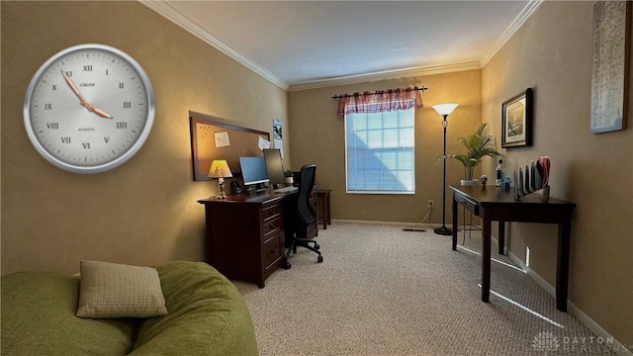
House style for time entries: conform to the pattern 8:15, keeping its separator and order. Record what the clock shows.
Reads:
3:54
